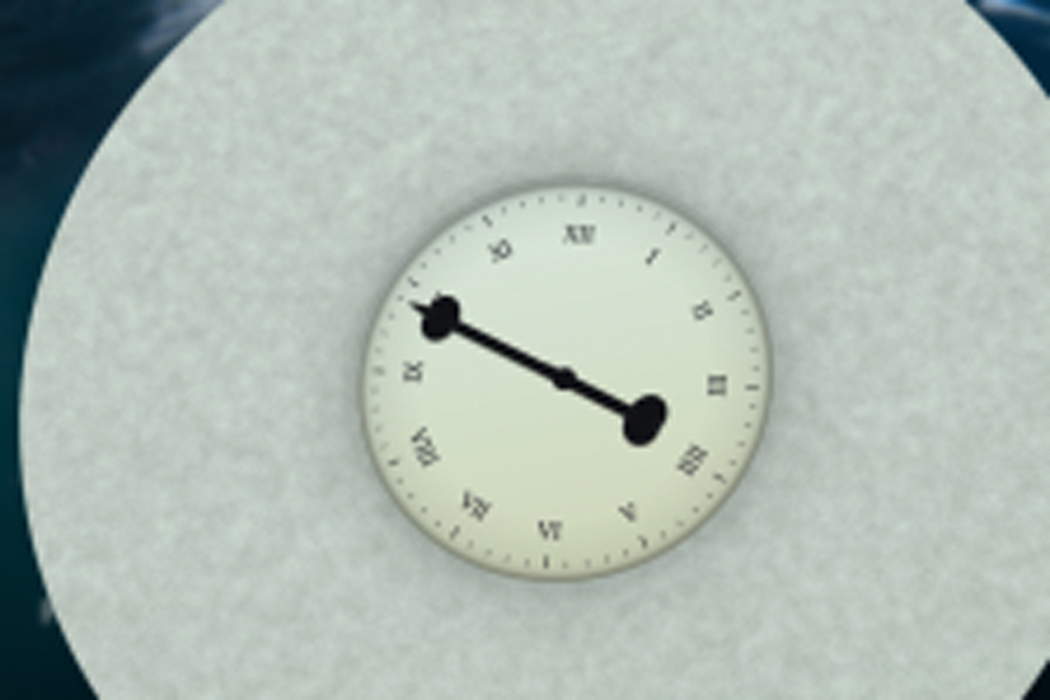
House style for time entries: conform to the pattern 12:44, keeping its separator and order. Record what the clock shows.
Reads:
3:49
